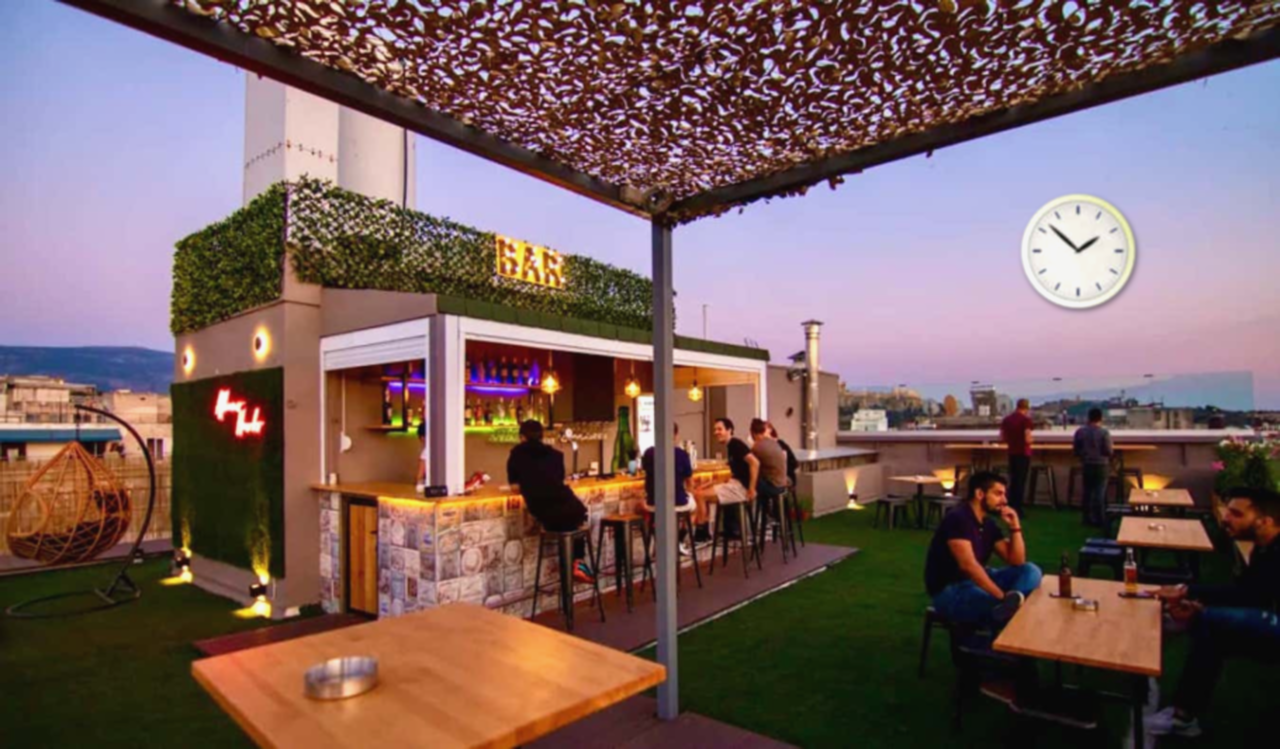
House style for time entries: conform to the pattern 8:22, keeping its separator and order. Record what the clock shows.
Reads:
1:52
